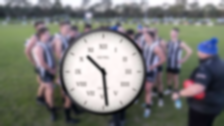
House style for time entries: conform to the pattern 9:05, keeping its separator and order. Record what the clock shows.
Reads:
10:29
